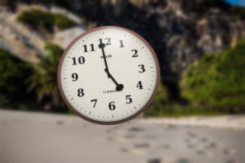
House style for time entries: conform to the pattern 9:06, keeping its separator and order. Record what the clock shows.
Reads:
4:59
